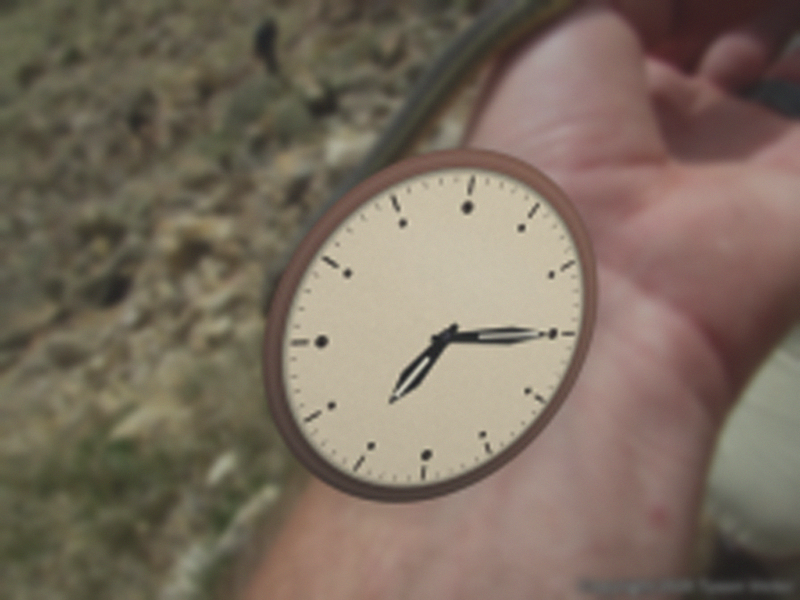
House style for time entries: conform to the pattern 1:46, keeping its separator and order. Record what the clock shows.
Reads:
7:15
